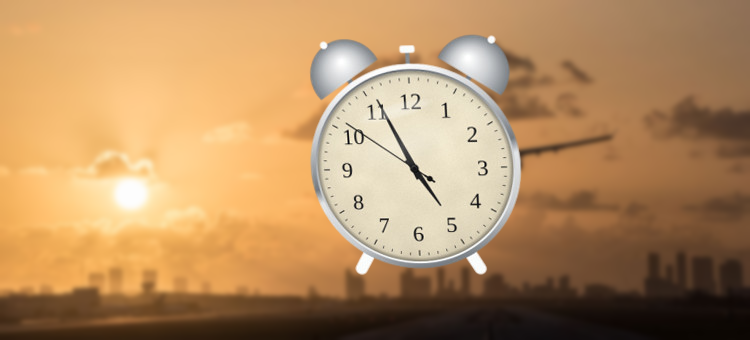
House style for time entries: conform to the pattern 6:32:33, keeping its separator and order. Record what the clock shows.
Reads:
4:55:51
